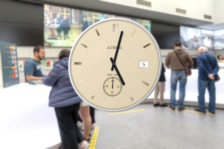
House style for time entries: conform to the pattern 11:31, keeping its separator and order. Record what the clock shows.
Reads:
5:02
